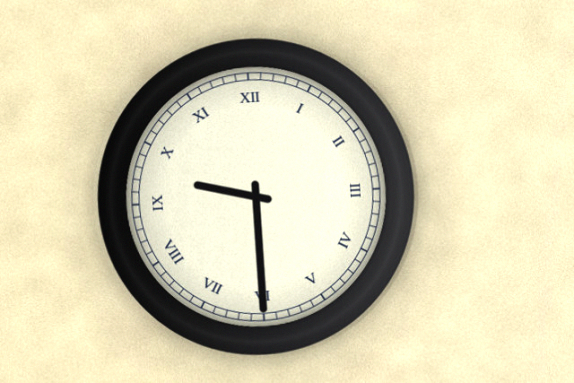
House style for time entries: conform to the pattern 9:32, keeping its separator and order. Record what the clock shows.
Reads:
9:30
